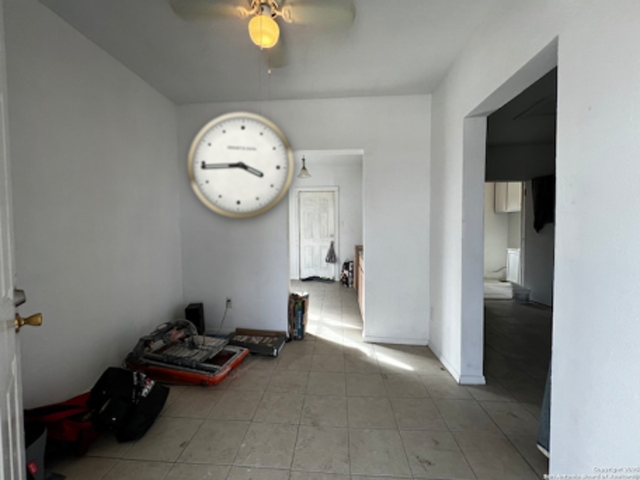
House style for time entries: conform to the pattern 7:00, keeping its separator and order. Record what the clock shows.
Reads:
3:44
